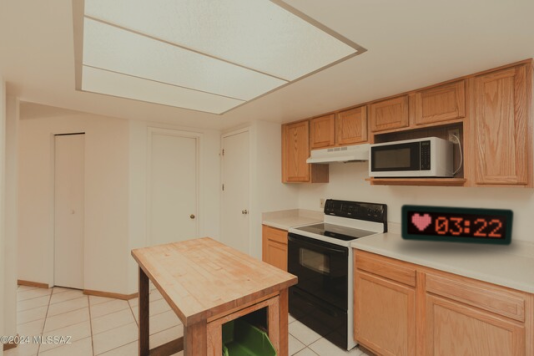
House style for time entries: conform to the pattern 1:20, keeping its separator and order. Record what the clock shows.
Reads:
3:22
